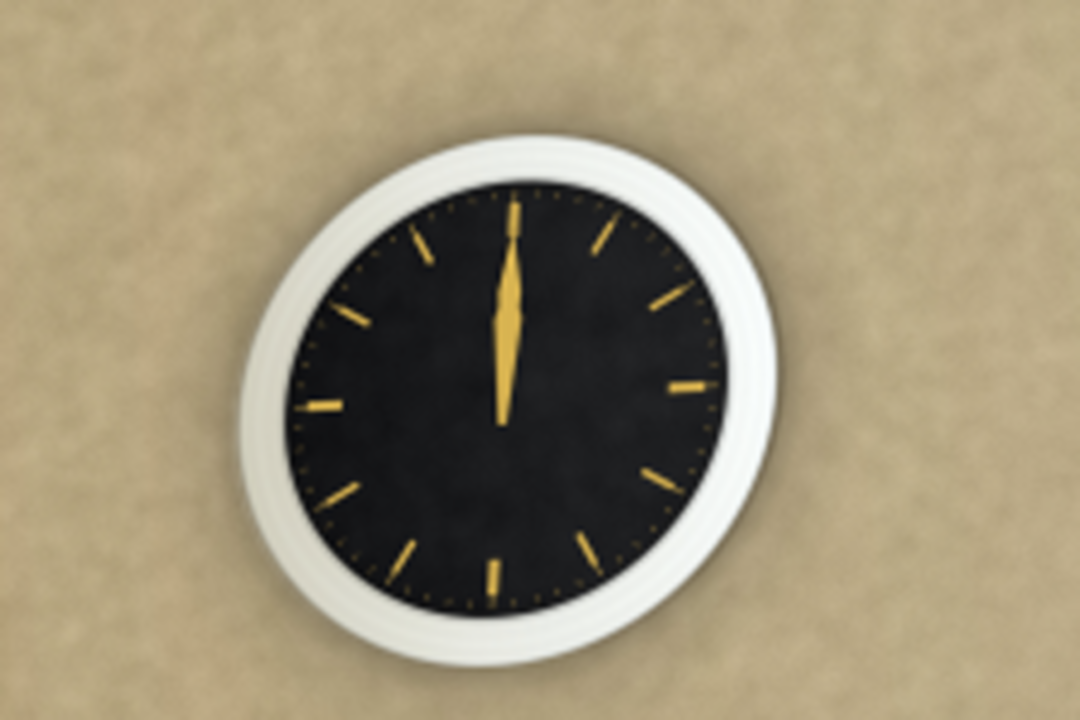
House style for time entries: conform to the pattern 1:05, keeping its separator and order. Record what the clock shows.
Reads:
12:00
